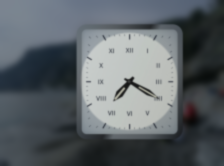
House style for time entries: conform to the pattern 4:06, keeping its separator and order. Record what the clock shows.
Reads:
7:20
